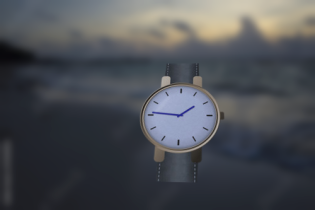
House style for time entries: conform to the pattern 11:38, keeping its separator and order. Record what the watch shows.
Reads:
1:46
